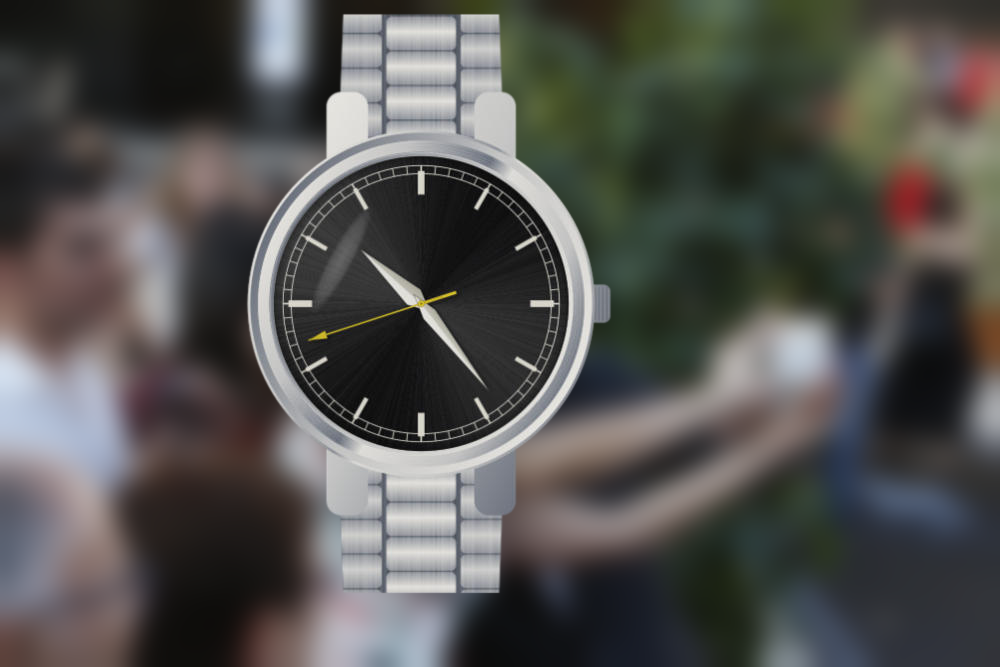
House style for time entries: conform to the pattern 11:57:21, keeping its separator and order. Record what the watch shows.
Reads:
10:23:42
